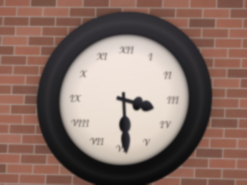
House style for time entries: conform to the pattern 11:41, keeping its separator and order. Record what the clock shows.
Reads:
3:29
